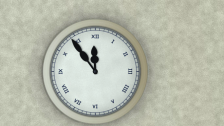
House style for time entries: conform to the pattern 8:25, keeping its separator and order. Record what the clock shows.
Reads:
11:54
